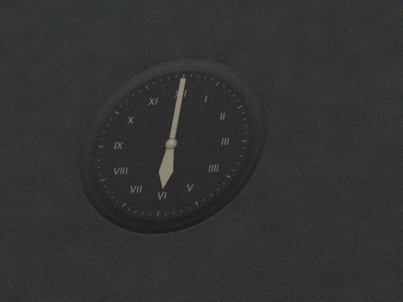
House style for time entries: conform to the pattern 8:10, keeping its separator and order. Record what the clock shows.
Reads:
6:00
